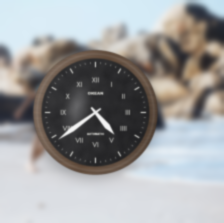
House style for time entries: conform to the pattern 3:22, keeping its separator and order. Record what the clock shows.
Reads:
4:39
